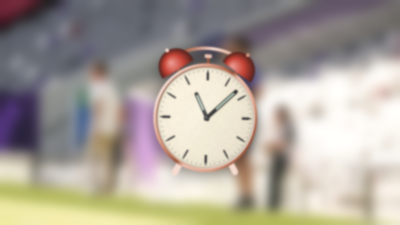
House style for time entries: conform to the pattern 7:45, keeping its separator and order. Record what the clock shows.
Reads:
11:08
